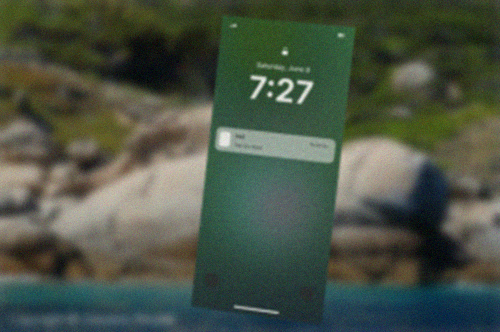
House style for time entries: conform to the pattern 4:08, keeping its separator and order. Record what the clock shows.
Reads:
7:27
